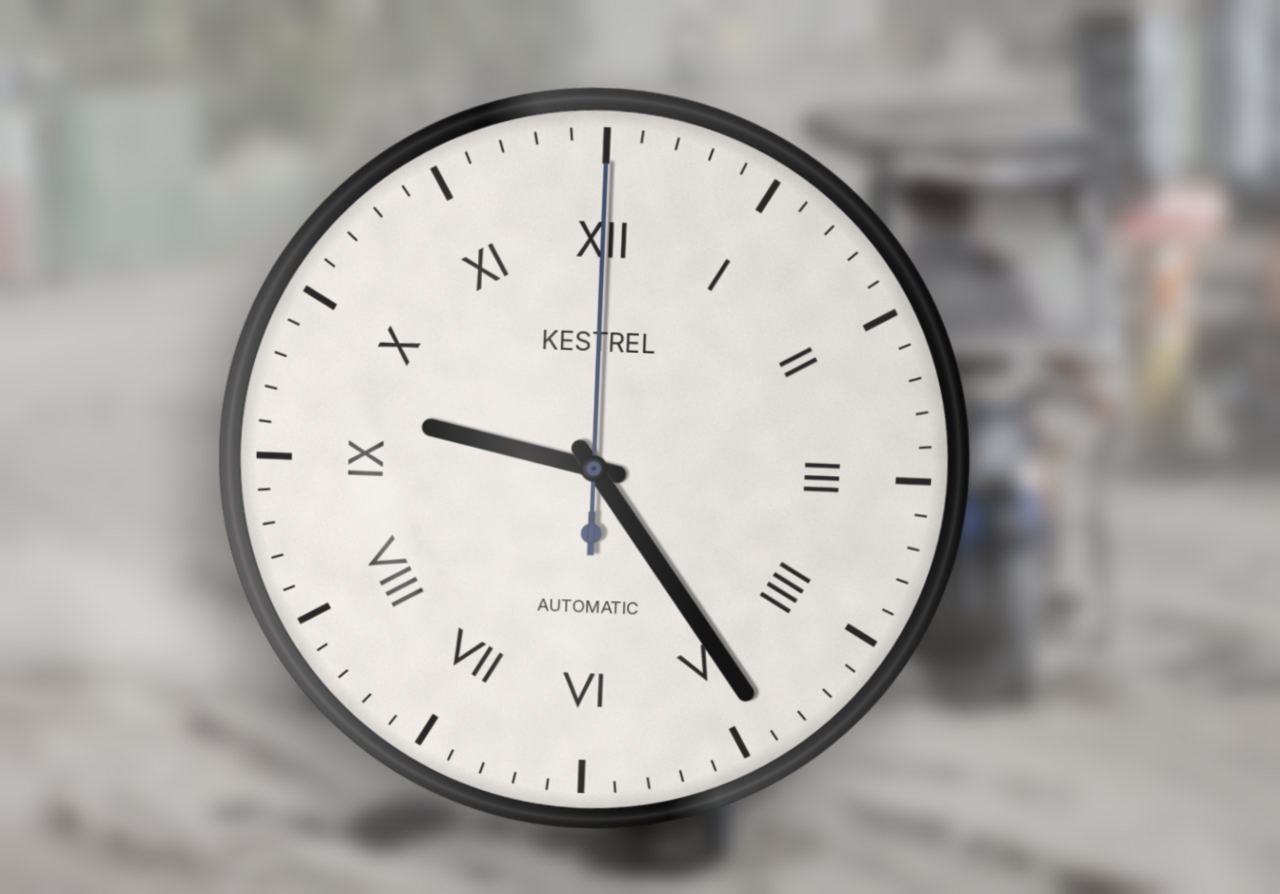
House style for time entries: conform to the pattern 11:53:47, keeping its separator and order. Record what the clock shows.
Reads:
9:24:00
